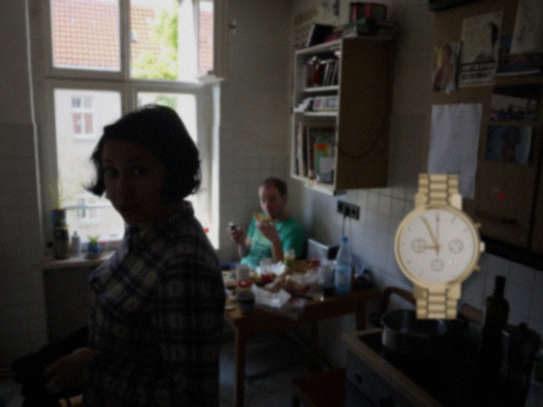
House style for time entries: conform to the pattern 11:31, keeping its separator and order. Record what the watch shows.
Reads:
8:56
